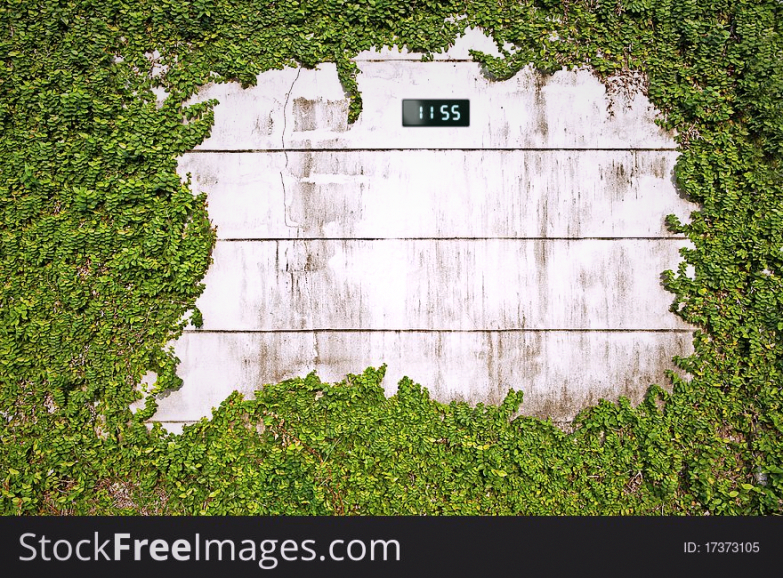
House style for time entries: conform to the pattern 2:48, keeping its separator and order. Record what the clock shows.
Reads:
11:55
